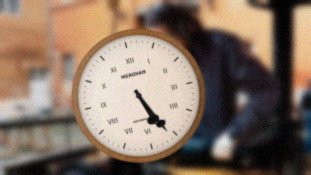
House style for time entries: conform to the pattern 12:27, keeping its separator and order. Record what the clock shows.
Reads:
5:26
